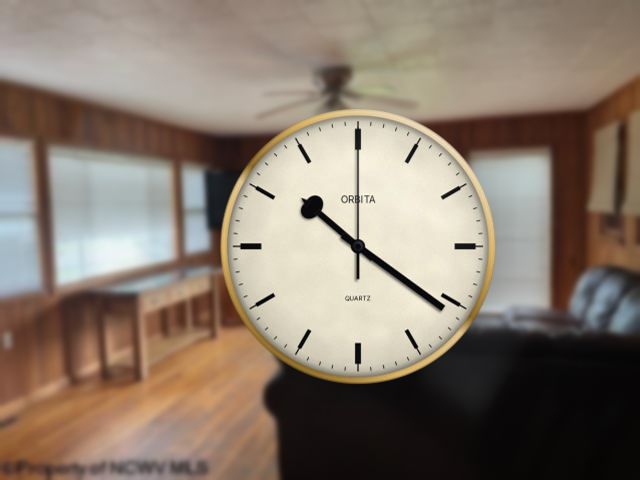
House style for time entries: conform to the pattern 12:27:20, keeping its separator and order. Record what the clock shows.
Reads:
10:21:00
